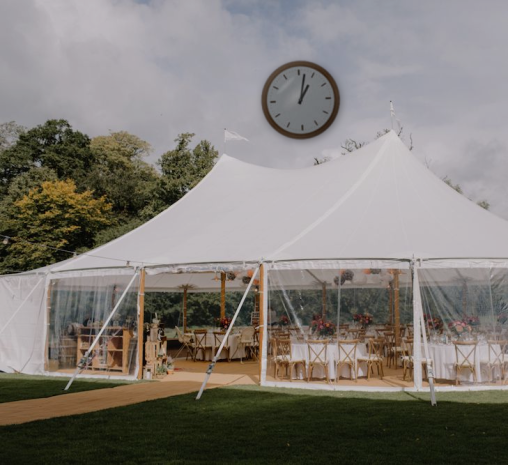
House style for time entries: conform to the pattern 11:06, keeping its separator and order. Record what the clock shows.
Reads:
1:02
